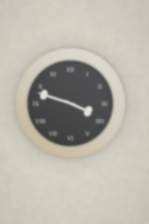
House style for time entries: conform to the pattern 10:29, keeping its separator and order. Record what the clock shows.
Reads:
3:48
